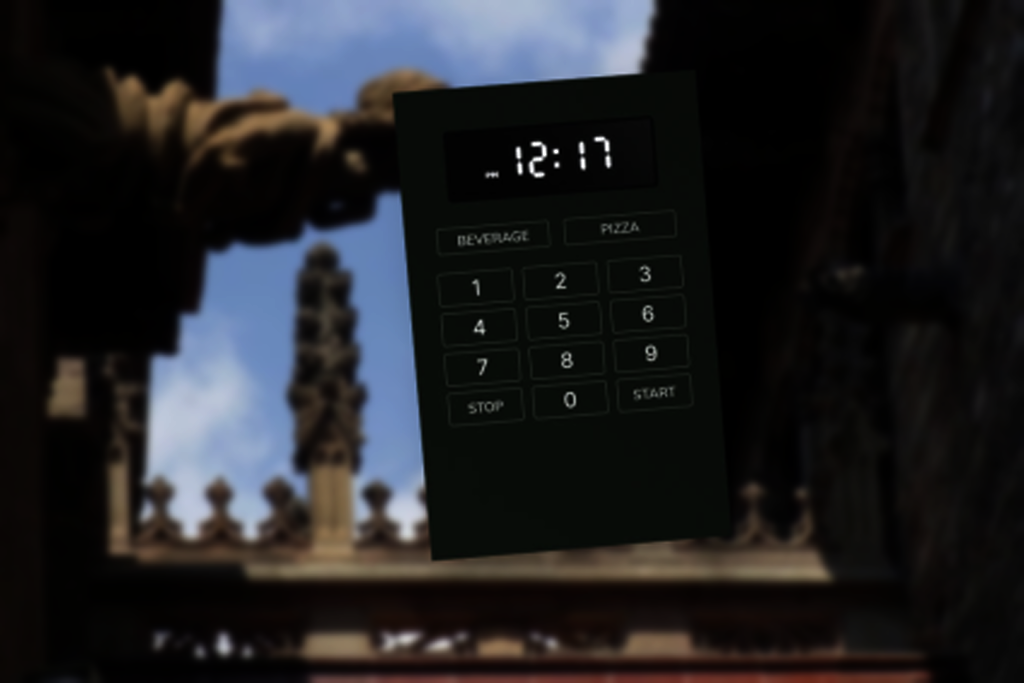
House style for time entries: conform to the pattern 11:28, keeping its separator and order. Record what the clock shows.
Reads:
12:17
